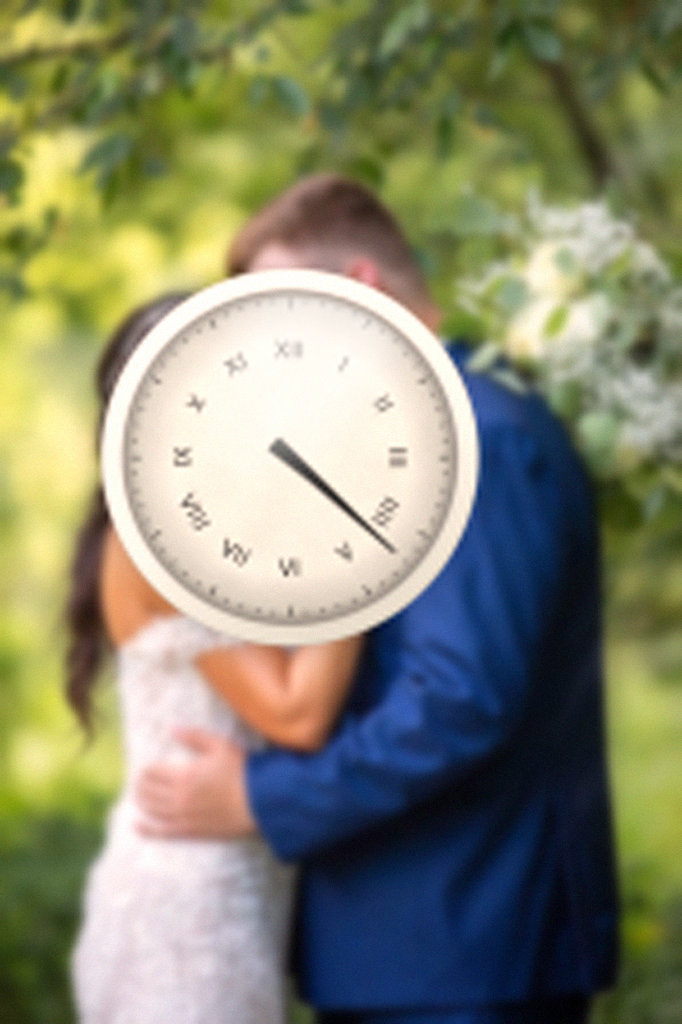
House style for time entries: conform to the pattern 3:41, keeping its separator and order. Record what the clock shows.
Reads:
4:22
